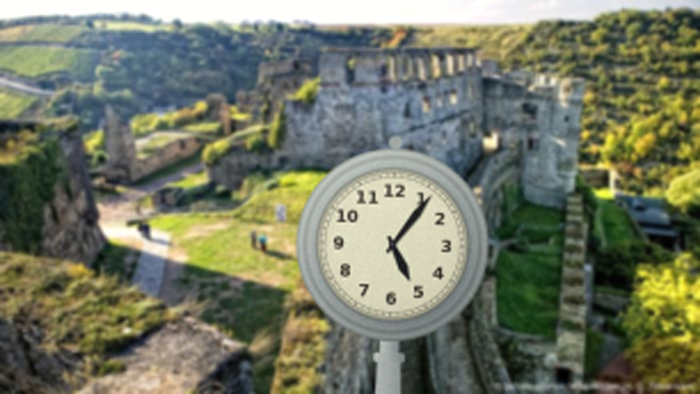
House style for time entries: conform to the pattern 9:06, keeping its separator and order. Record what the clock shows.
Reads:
5:06
